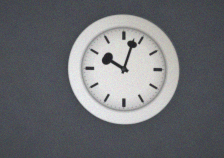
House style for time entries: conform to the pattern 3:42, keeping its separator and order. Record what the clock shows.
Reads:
10:03
